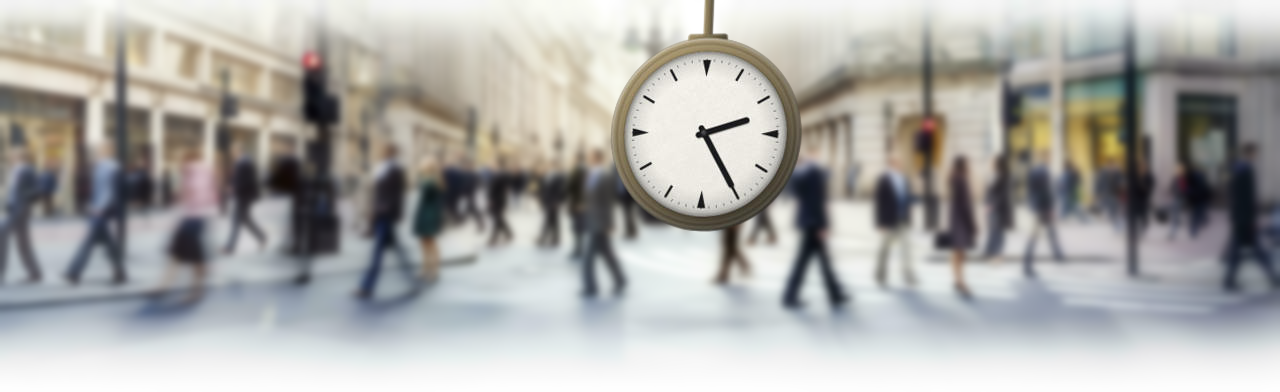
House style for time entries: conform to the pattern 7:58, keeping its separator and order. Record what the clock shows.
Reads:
2:25
